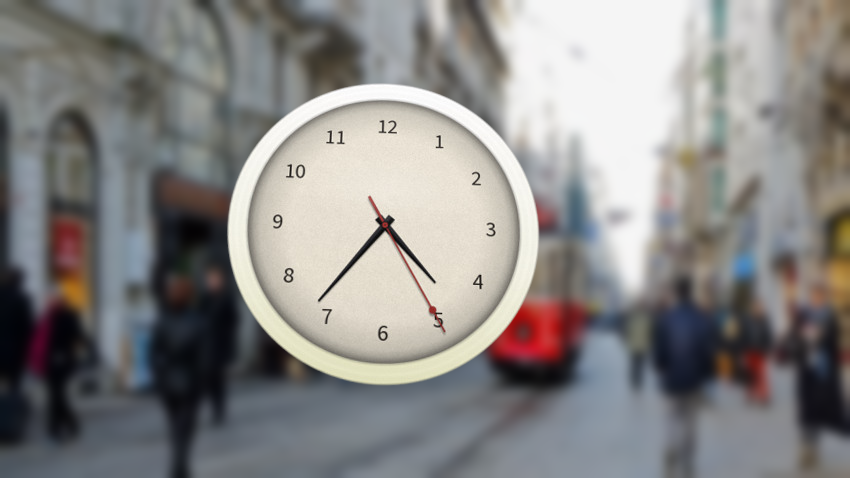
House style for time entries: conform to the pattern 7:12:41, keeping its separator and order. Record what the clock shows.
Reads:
4:36:25
